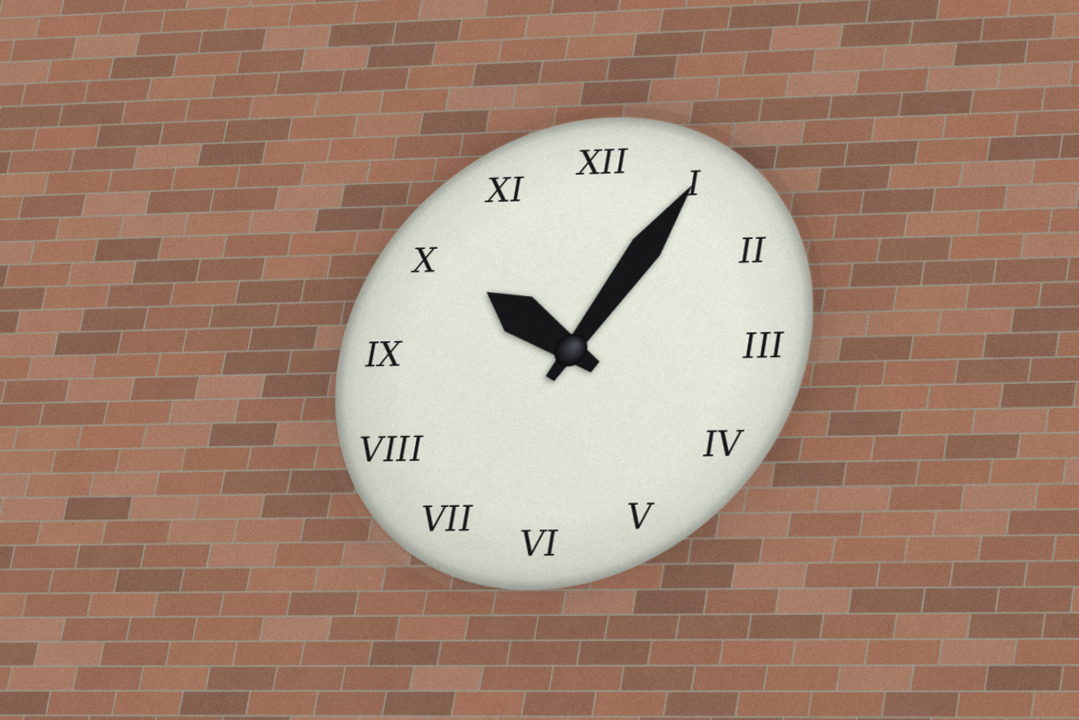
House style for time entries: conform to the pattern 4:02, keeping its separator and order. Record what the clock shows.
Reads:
10:05
